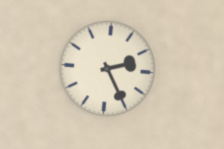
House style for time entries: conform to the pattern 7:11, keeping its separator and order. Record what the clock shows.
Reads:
2:25
